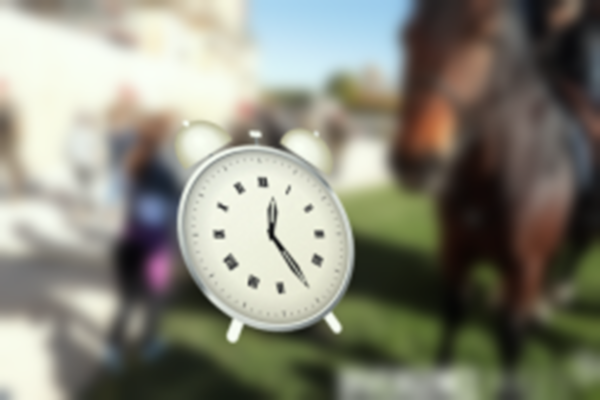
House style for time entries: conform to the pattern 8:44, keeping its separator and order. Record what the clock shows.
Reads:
12:25
